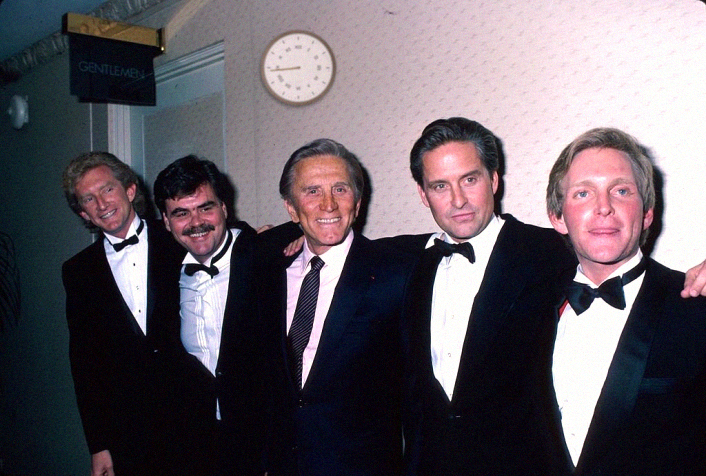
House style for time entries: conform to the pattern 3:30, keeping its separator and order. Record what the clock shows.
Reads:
8:44
